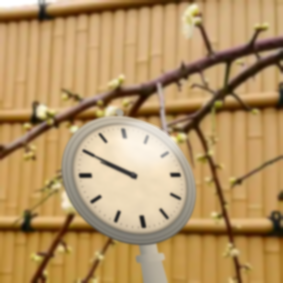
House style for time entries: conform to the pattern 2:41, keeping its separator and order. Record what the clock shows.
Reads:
9:50
